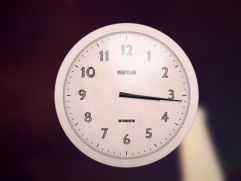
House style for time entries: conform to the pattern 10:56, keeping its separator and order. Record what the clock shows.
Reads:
3:16
